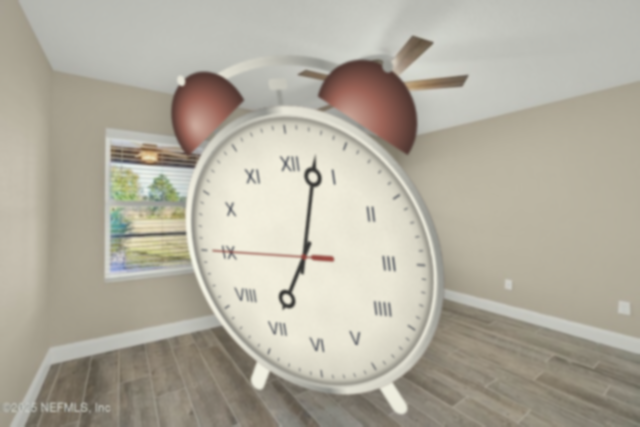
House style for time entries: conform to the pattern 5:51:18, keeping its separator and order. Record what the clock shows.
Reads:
7:02:45
